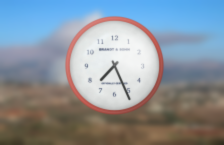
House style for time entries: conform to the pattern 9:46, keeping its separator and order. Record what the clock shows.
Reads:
7:26
